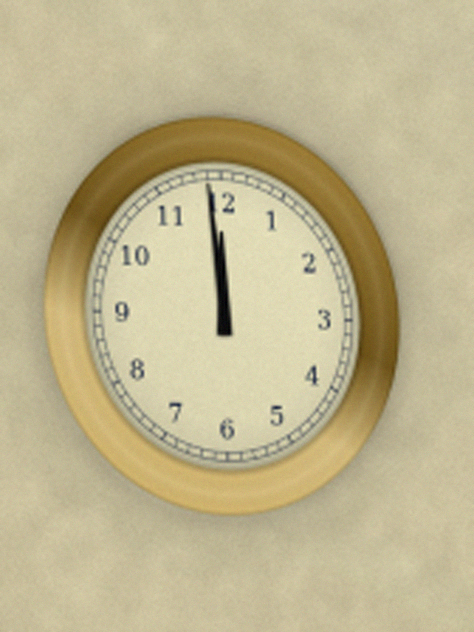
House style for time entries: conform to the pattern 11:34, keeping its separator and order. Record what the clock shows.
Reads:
11:59
